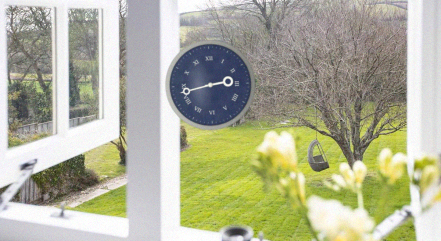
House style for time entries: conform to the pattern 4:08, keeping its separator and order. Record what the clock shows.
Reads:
2:43
